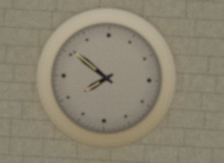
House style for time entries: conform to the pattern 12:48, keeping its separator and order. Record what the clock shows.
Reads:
7:51
